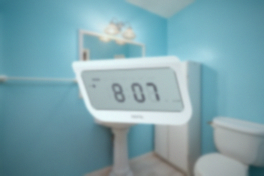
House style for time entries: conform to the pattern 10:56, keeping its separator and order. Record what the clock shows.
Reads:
8:07
